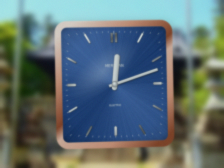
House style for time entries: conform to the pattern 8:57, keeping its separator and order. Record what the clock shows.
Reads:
12:12
